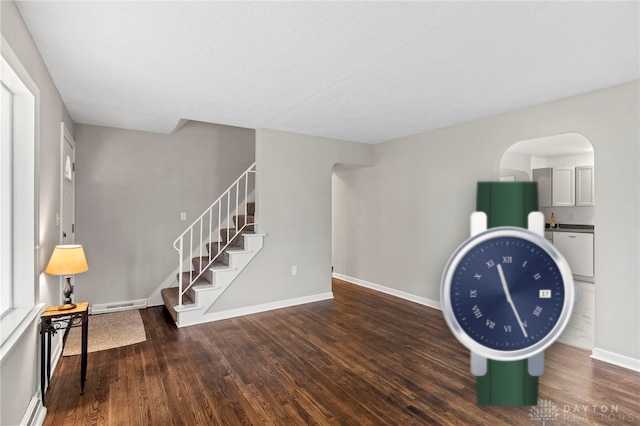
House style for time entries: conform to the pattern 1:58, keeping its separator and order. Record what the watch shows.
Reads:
11:26
